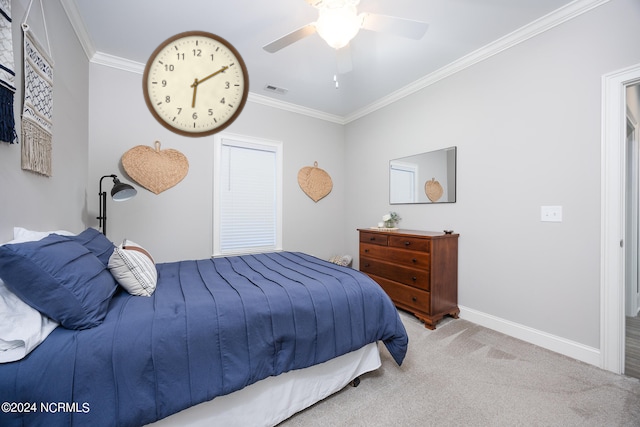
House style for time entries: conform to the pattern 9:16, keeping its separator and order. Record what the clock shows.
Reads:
6:10
